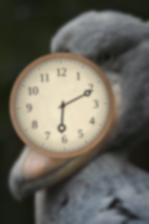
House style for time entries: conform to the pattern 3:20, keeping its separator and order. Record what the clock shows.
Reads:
6:11
